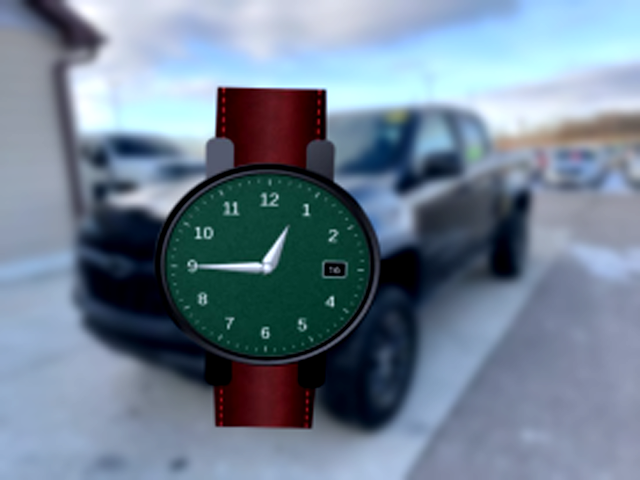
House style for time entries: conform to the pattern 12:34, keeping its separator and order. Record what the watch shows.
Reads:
12:45
